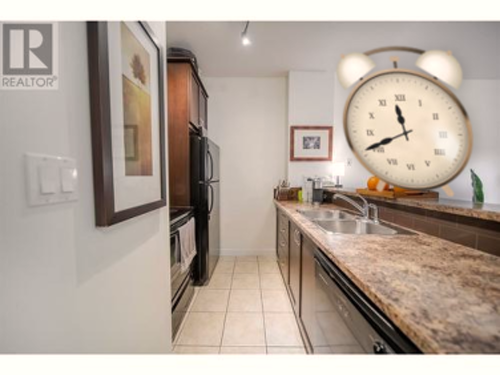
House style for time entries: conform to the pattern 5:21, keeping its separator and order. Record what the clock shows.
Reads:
11:41
